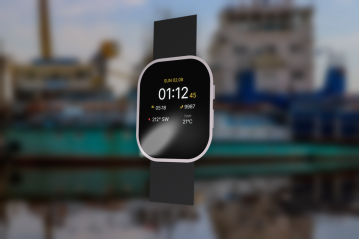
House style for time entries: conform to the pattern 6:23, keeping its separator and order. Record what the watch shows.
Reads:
1:12
